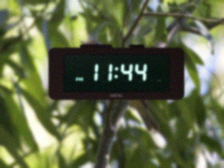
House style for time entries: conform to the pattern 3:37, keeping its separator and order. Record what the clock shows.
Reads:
11:44
